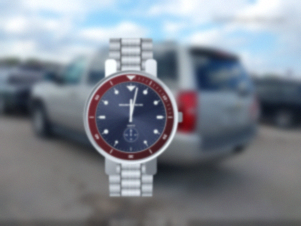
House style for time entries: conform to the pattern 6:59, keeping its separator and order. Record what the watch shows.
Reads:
12:02
